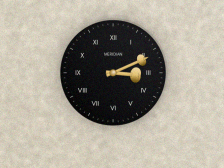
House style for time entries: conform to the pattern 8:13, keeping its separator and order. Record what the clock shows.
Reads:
3:11
